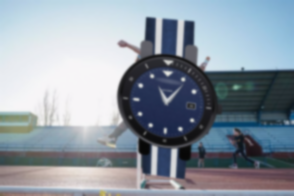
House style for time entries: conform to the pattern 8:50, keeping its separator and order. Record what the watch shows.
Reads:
11:06
